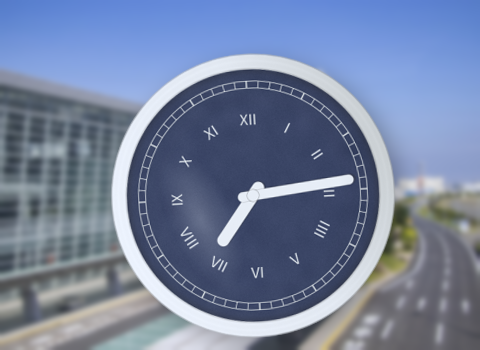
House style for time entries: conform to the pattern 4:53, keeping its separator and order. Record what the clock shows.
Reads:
7:14
